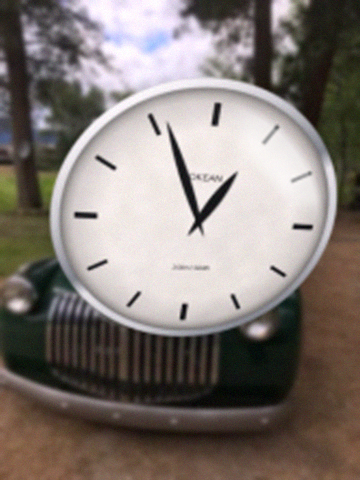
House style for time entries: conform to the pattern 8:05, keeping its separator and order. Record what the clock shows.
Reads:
12:56
